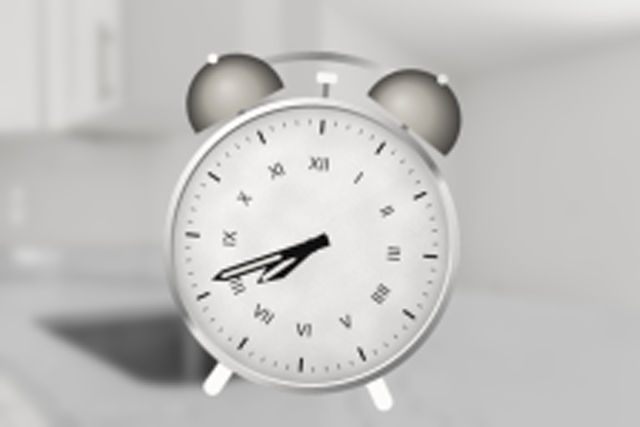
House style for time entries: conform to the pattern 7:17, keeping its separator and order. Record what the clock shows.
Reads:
7:41
